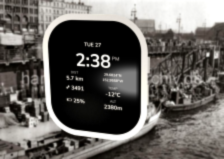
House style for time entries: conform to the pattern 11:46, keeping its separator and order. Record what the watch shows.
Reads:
2:38
